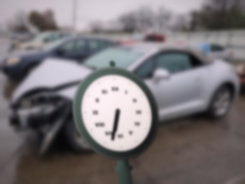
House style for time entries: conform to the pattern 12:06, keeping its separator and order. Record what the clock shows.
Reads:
6:33
